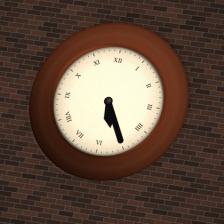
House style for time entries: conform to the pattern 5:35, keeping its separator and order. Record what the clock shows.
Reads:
5:25
